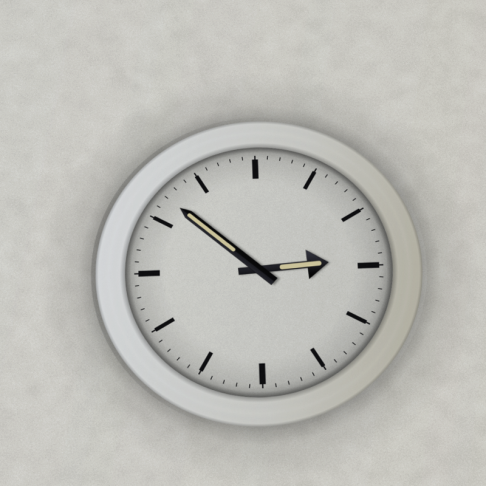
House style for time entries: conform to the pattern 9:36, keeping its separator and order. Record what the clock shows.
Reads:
2:52
